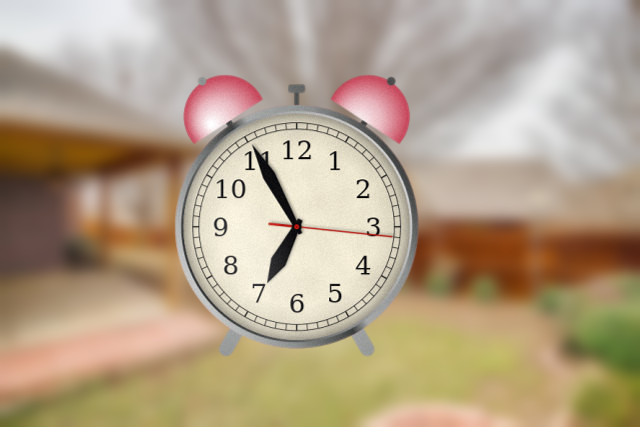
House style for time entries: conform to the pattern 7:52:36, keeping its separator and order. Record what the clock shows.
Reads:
6:55:16
